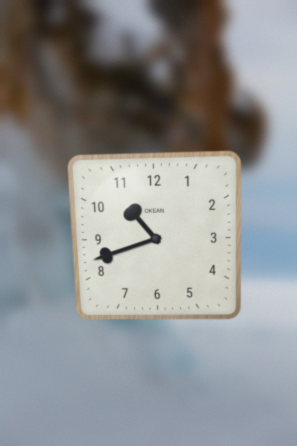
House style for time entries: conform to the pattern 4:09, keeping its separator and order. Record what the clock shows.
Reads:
10:42
